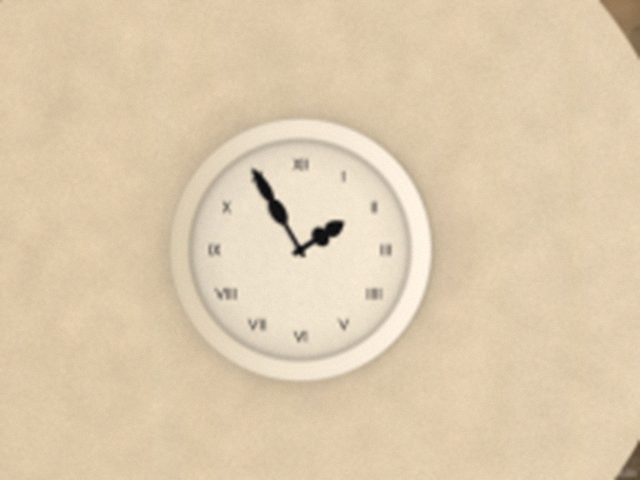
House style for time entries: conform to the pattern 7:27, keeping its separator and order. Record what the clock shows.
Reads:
1:55
